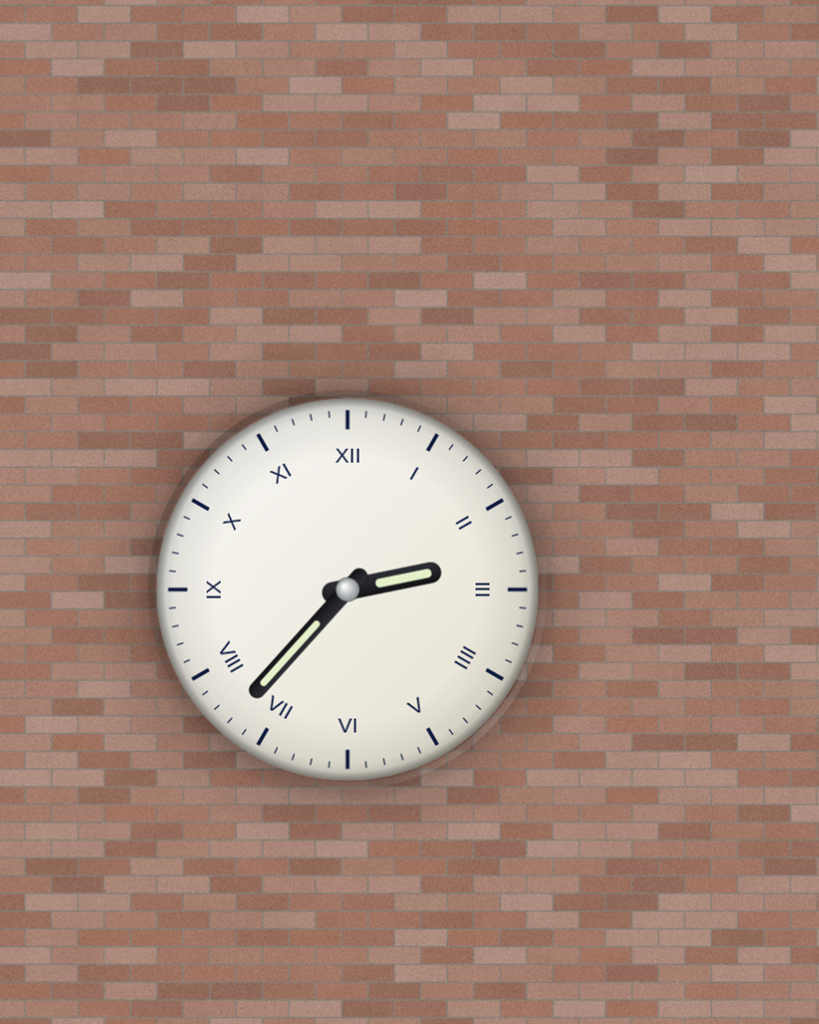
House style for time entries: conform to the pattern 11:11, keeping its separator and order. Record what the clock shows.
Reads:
2:37
